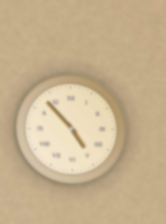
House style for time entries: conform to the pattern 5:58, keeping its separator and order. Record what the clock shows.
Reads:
4:53
